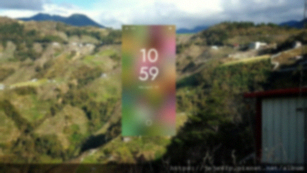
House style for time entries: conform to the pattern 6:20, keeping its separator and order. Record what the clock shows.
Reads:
10:59
